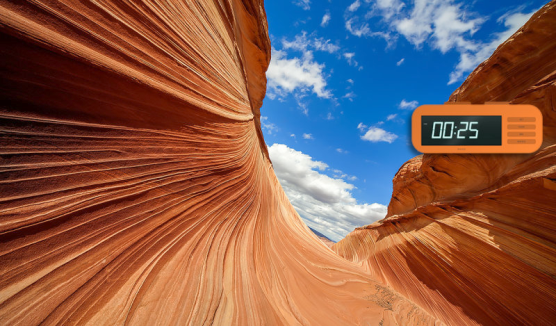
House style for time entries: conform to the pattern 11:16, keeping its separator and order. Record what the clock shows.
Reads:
0:25
